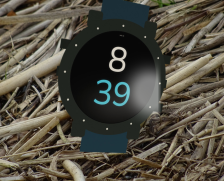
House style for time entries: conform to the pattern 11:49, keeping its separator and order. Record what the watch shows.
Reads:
8:39
